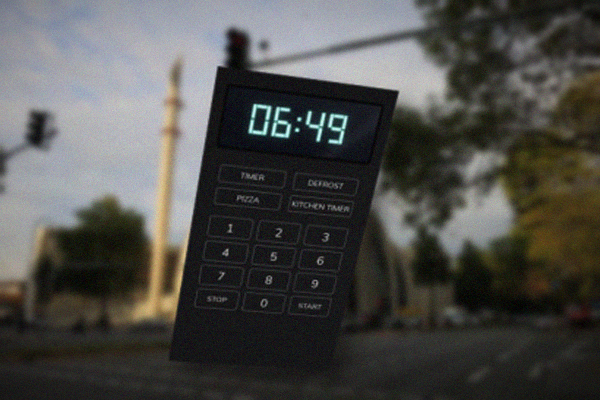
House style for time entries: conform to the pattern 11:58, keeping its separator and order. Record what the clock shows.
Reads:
6:49
